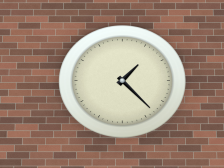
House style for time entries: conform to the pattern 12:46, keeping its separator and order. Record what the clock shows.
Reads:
1:23
